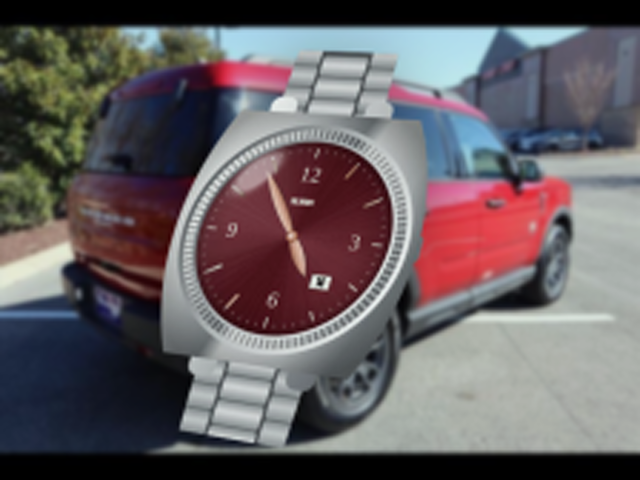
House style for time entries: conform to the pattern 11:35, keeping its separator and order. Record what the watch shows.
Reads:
4:54
